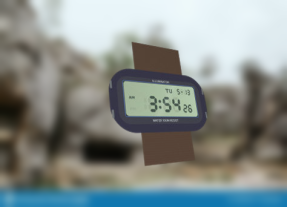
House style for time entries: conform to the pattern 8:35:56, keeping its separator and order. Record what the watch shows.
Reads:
3:54:26
